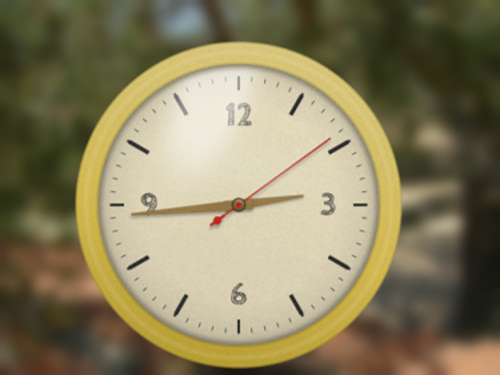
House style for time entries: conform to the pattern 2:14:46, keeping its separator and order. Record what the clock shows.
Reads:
2:44:09
